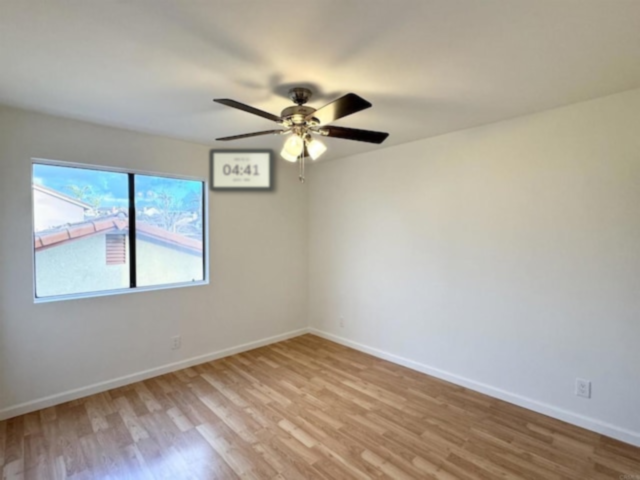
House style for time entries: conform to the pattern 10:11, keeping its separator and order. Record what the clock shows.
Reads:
4:41
